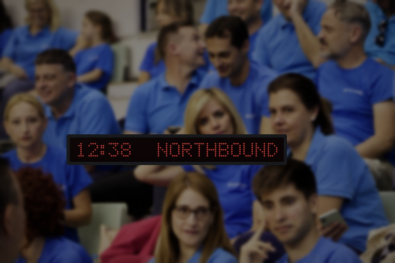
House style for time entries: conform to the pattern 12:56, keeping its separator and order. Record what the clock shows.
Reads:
12:38
